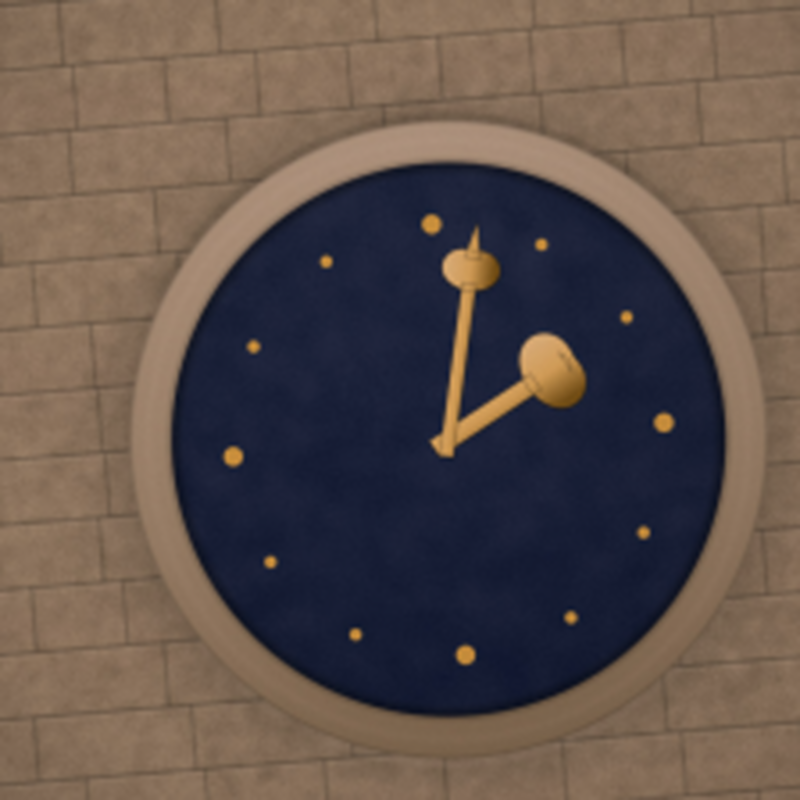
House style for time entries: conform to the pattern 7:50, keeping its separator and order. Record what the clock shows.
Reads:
2:02
